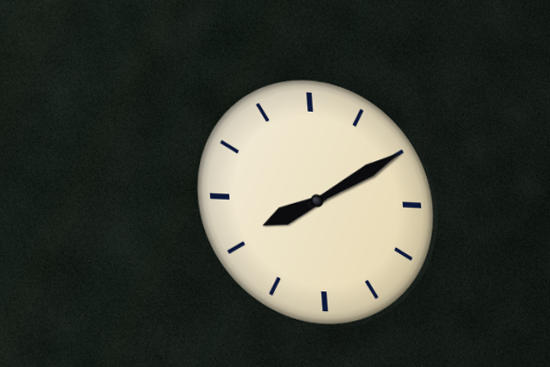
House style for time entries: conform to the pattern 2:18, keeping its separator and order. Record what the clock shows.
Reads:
8:10
